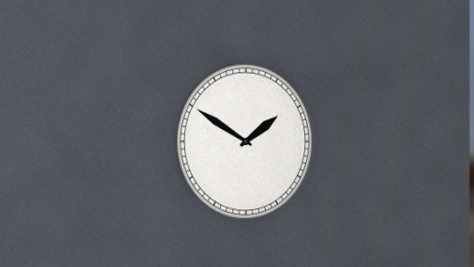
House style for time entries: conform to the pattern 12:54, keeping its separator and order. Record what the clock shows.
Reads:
1:50
